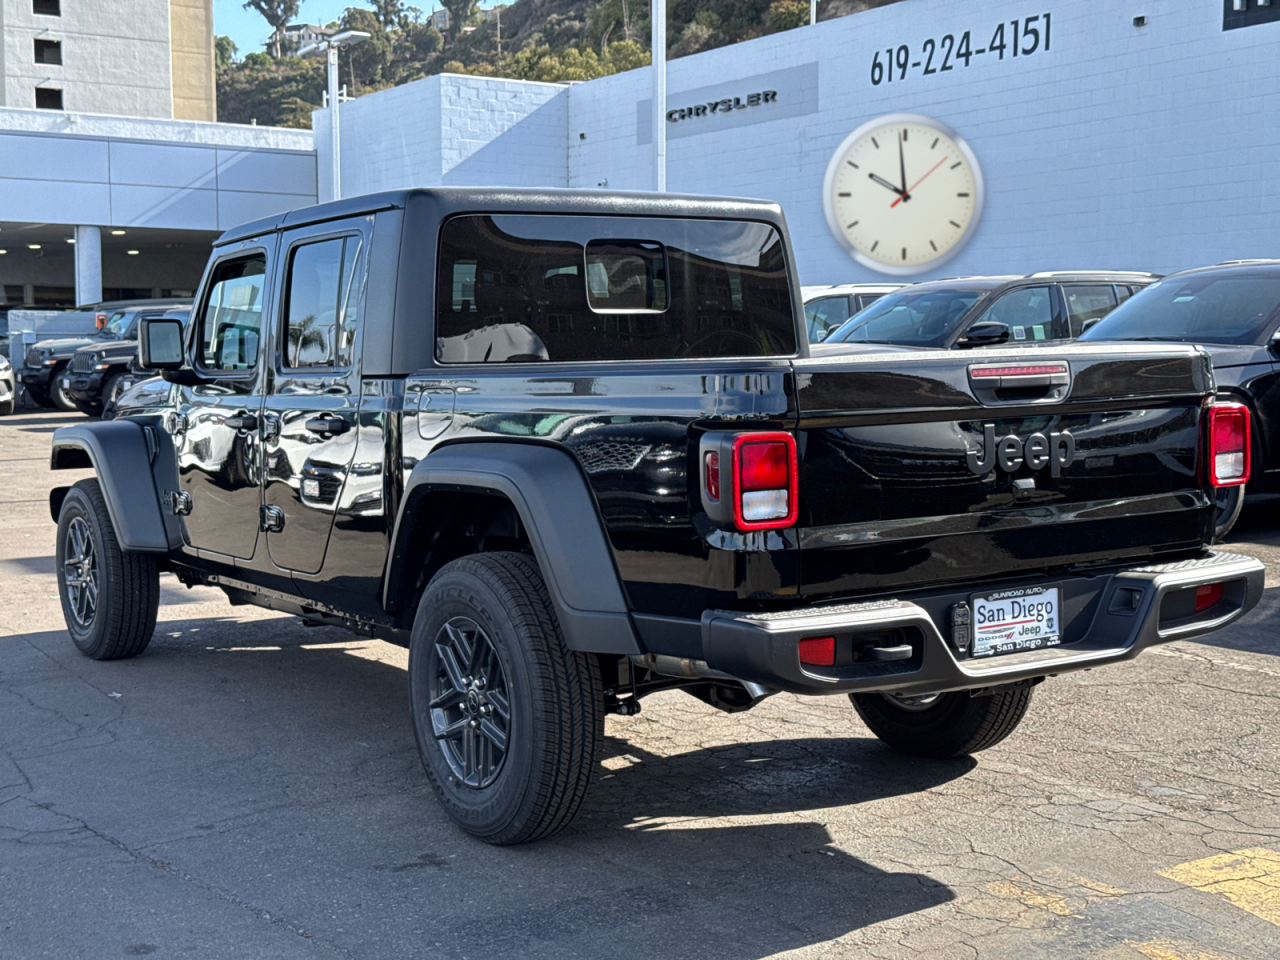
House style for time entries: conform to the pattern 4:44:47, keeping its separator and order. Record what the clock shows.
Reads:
9:59:08
